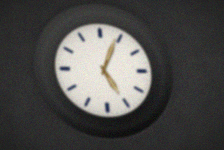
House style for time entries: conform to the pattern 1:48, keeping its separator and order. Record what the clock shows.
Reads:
5:04
